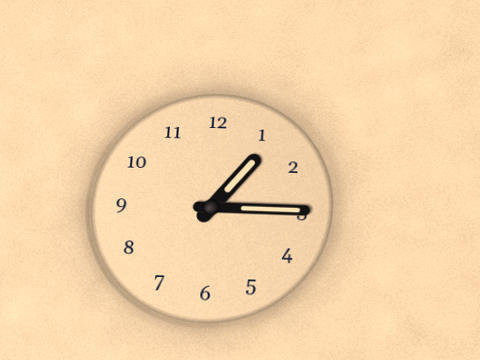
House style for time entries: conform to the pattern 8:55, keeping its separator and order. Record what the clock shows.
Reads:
1:15
